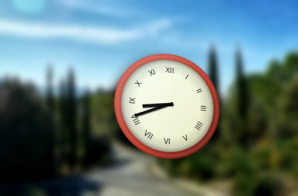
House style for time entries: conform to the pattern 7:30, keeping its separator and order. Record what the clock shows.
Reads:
8:41
